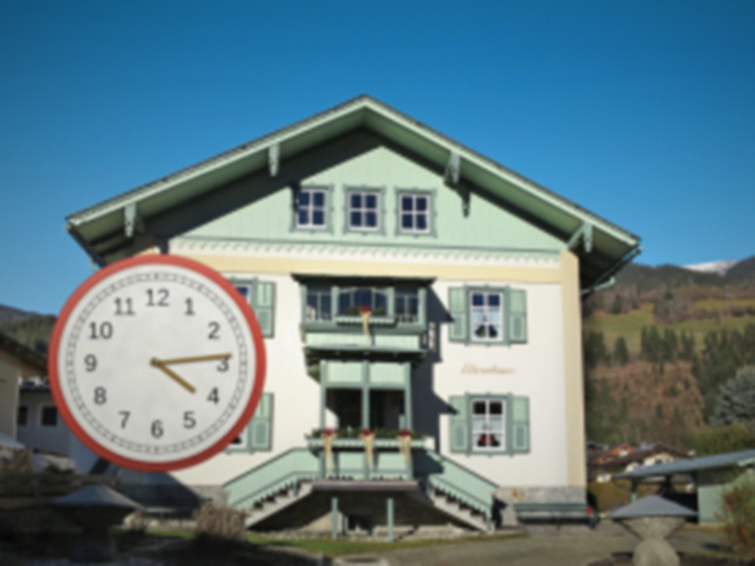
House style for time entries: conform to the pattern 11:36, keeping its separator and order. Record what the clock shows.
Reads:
4:14
